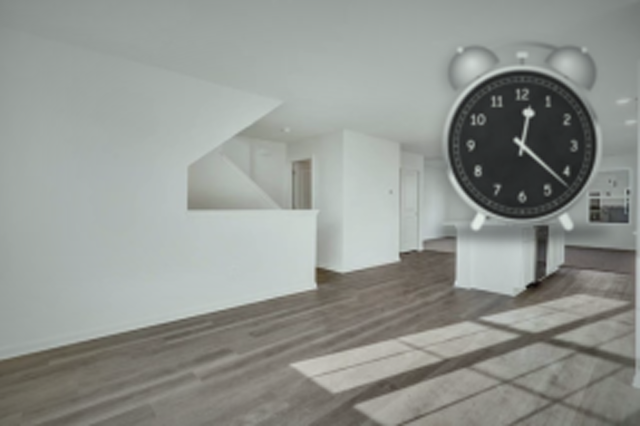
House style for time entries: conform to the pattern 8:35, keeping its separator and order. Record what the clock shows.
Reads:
12:22
